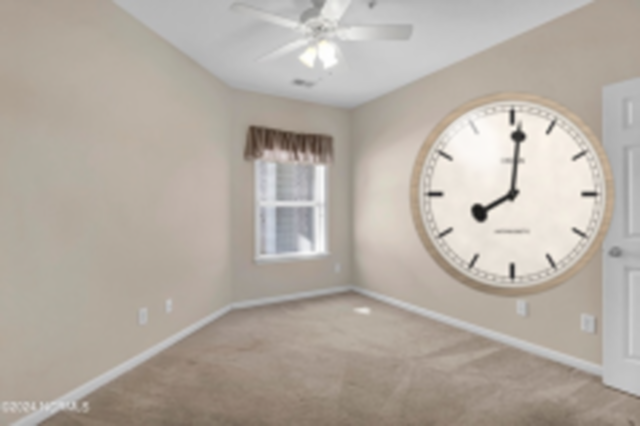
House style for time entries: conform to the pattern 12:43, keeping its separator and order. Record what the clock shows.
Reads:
8:01
